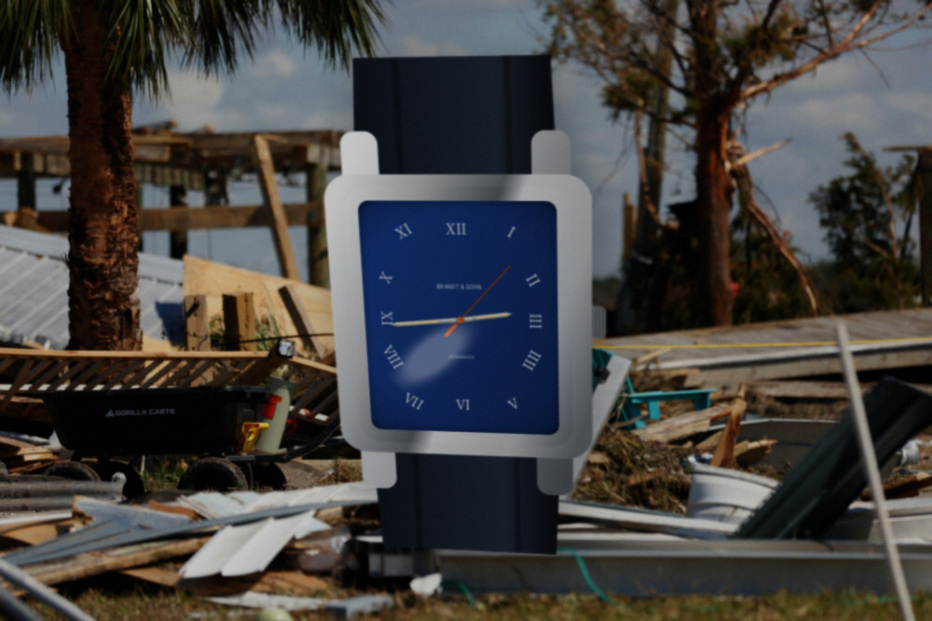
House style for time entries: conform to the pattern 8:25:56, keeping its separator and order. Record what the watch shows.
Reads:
2:44:07
